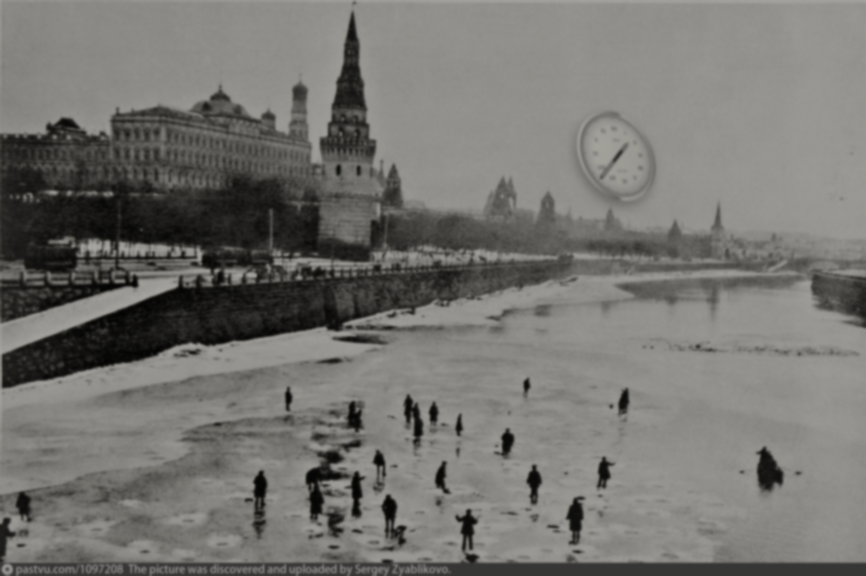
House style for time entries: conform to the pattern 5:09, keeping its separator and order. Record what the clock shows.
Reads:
1:38
